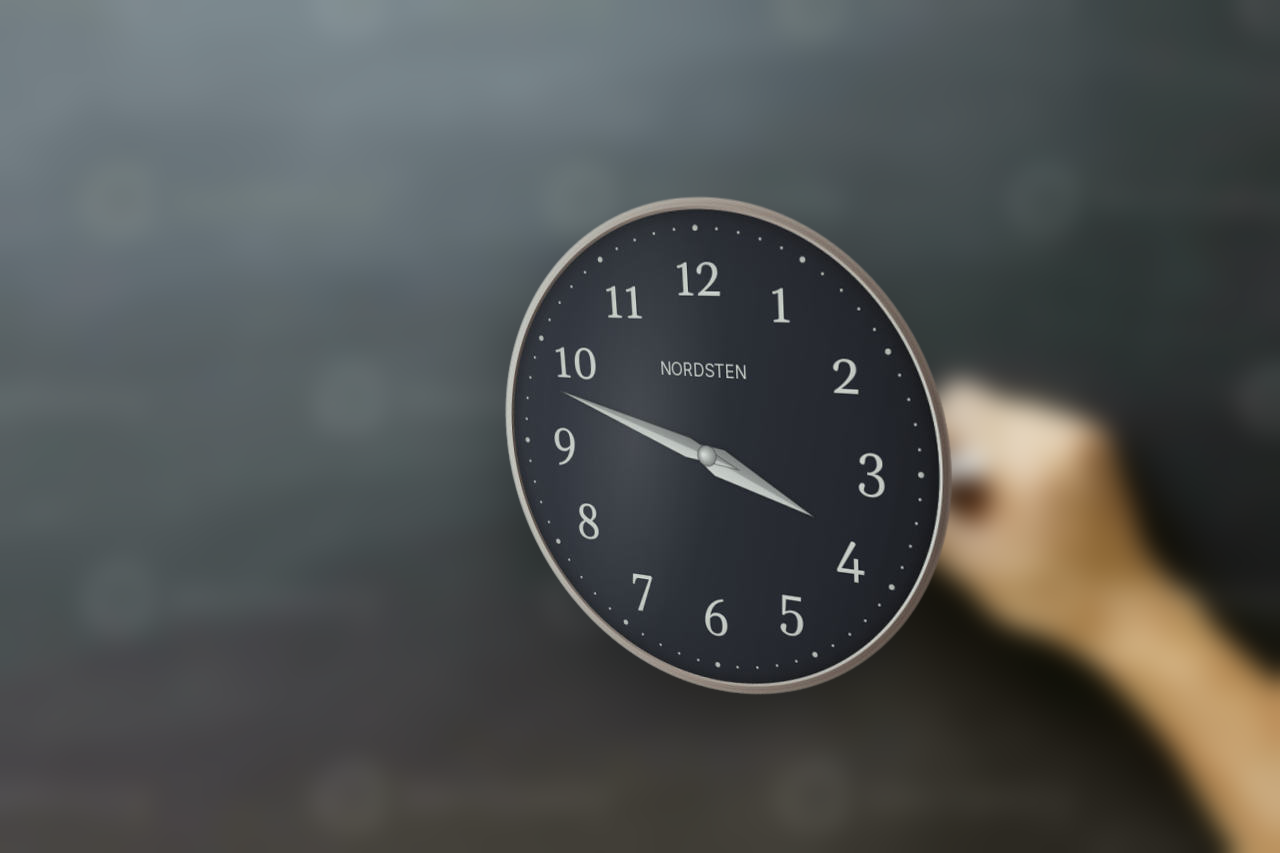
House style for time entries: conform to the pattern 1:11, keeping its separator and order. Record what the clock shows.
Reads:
3:48
